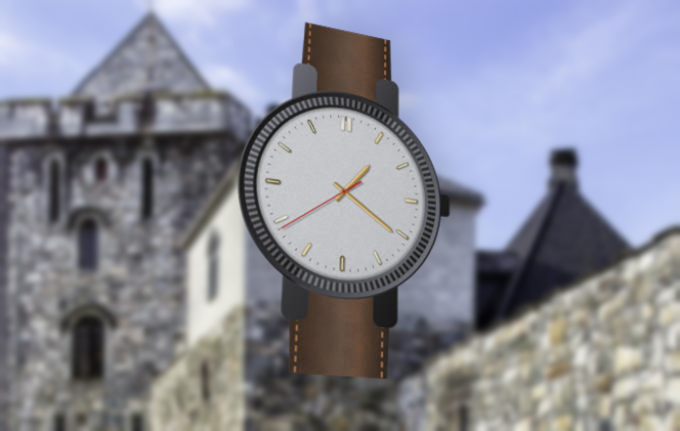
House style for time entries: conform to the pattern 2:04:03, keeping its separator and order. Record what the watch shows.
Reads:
1:20:39
